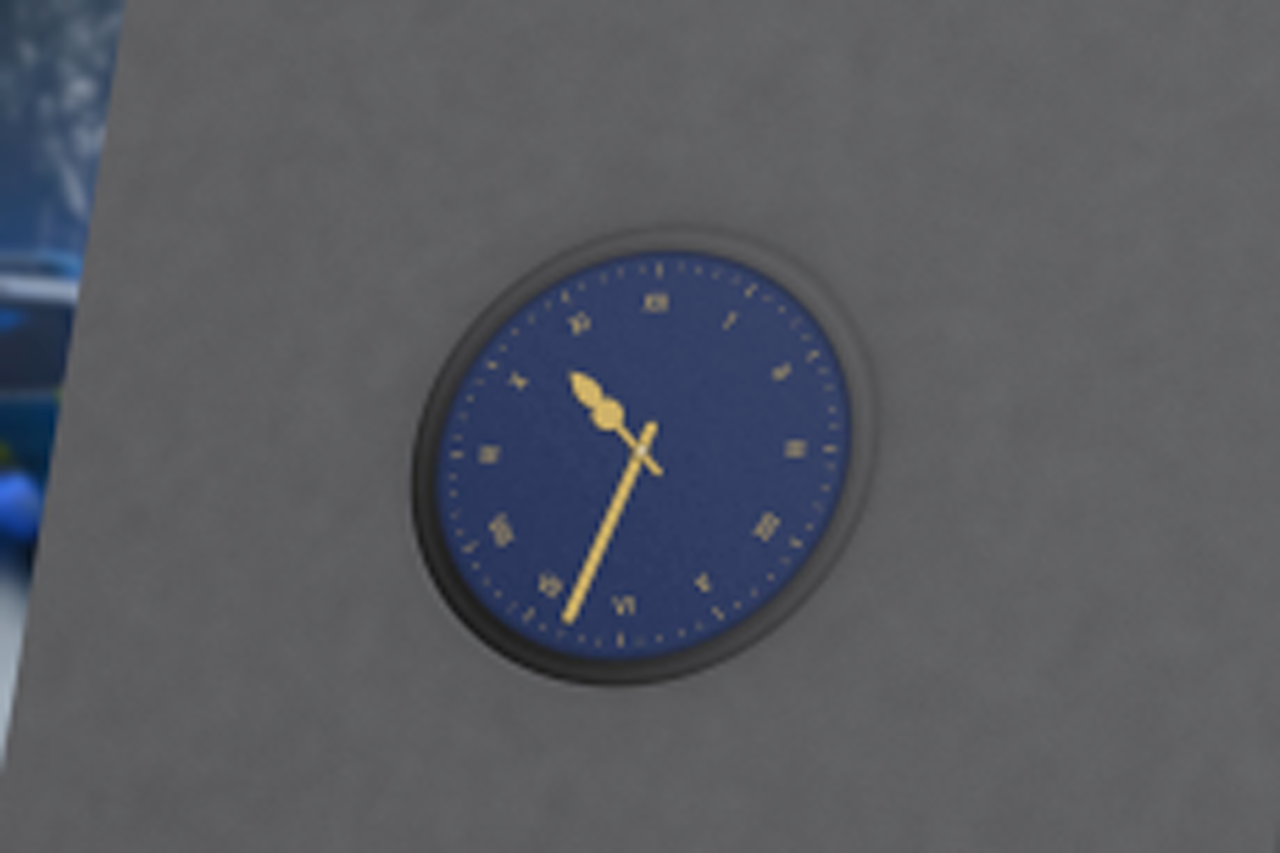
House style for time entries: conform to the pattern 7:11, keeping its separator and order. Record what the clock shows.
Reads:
10:33
